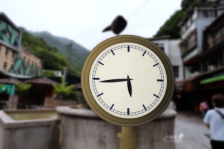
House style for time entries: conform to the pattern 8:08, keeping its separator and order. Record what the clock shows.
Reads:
5:44
